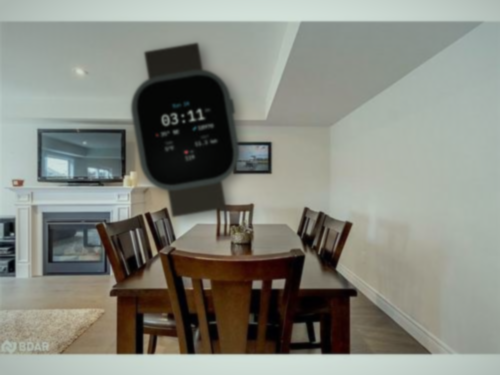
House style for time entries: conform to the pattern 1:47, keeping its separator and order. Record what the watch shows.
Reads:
3:11
